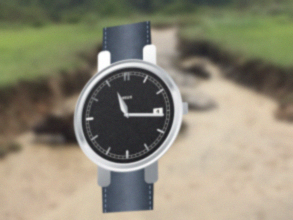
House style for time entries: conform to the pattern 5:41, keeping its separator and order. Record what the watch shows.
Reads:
11:16
